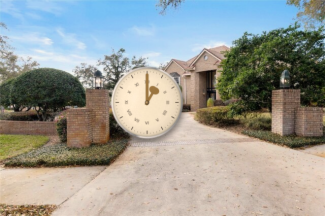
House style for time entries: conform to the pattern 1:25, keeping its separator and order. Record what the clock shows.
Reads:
1:00
